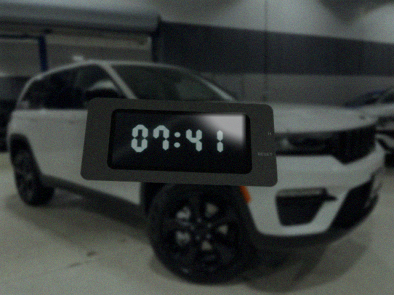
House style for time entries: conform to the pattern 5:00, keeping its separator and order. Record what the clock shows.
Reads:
7:41
